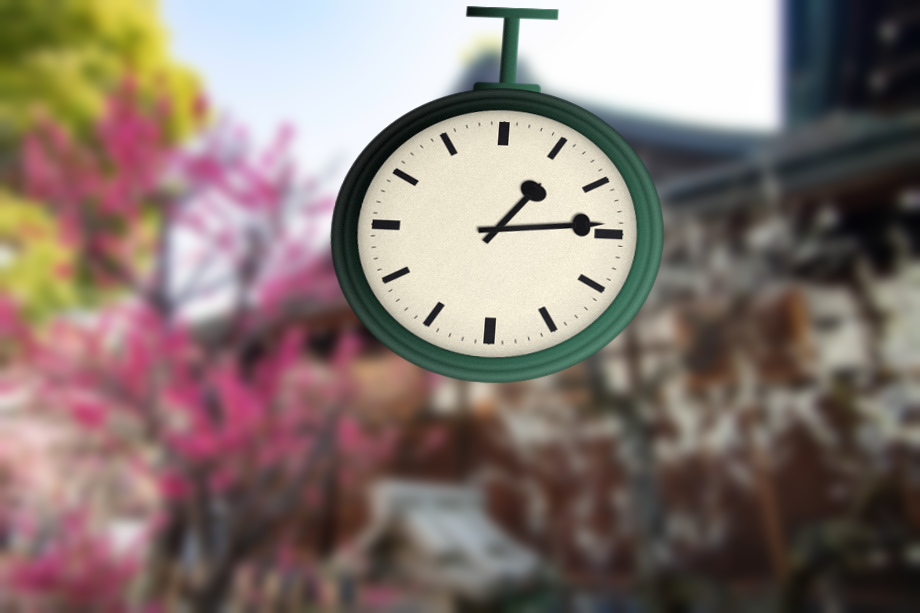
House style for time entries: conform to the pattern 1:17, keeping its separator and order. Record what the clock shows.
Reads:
1:14
